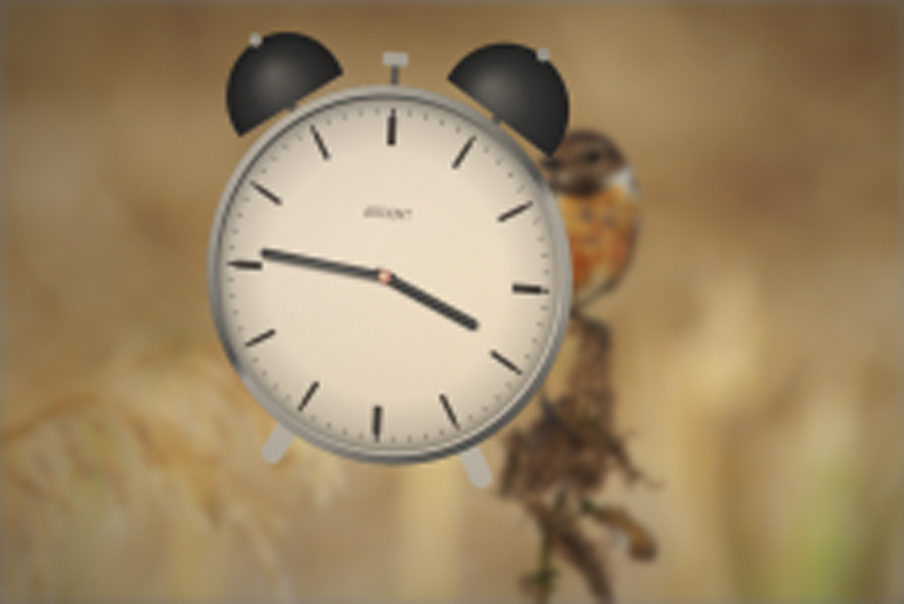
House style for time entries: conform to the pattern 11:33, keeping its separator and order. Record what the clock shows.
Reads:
3:46
